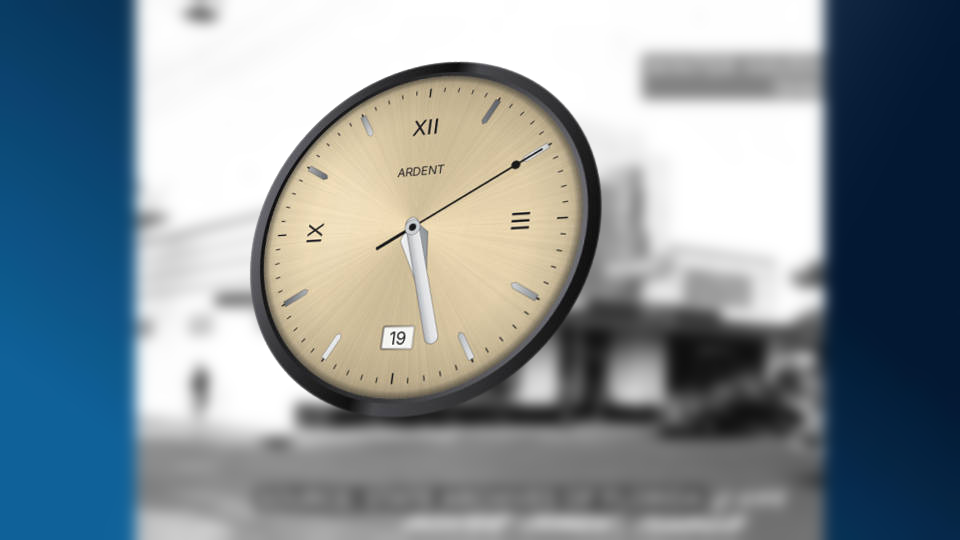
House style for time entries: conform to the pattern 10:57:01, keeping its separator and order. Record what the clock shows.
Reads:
5:27:10
